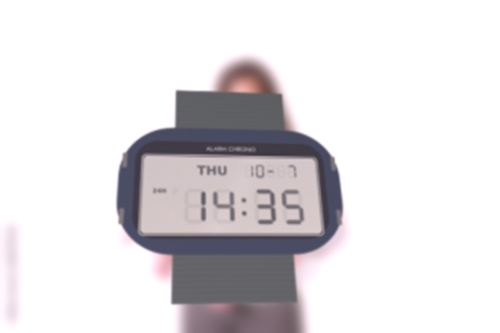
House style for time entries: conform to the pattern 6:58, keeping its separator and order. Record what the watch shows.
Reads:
14:35
